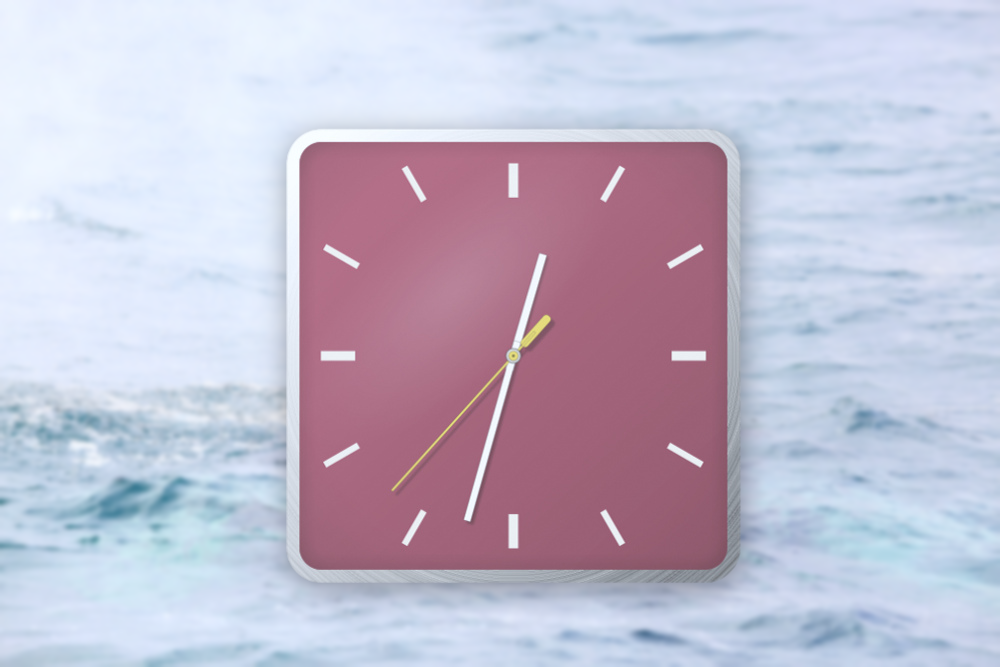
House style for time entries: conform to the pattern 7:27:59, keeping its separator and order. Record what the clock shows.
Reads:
12:32:37
